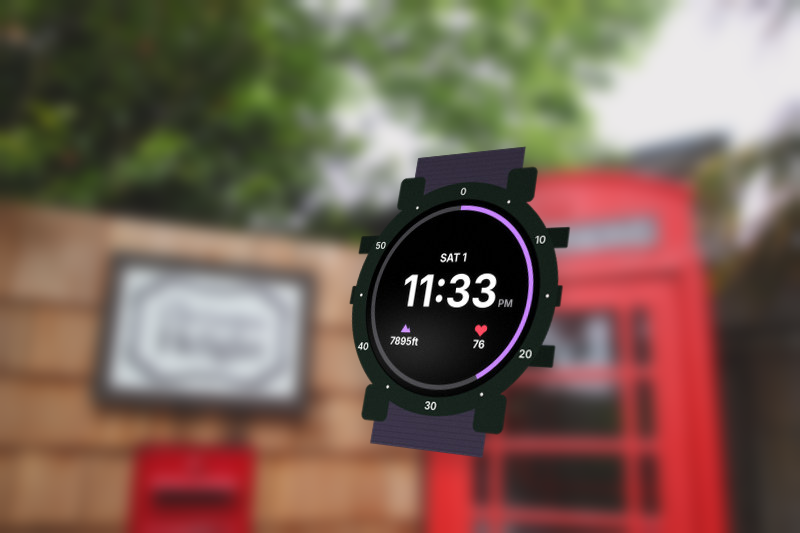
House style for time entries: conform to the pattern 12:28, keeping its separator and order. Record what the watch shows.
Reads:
11:33
